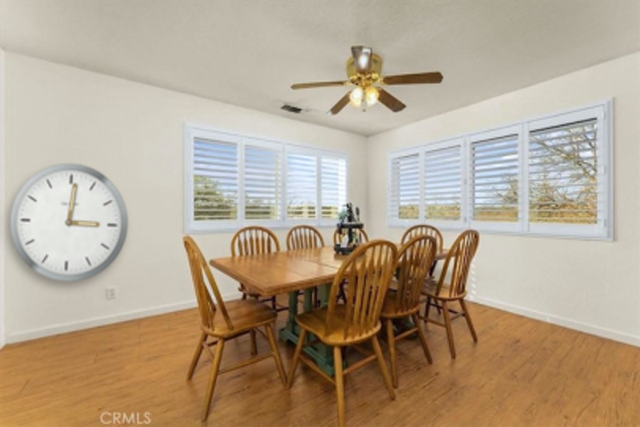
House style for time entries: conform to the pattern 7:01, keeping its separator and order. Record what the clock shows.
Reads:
3:01
